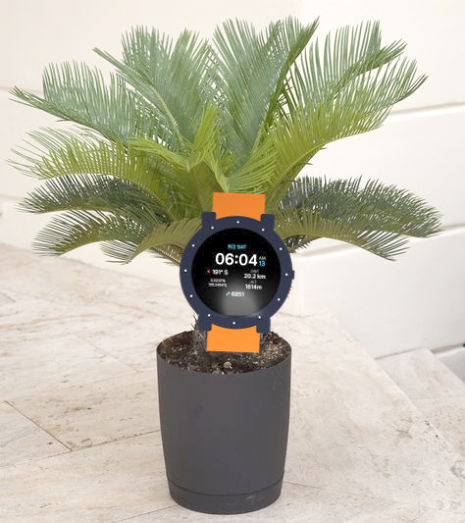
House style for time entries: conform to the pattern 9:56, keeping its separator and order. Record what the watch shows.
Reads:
6:04
